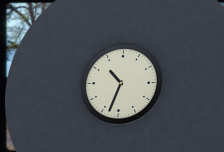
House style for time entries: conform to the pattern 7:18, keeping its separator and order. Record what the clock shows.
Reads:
10:33
